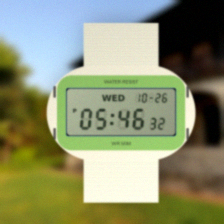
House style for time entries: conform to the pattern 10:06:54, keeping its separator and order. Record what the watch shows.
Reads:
5:46:32
